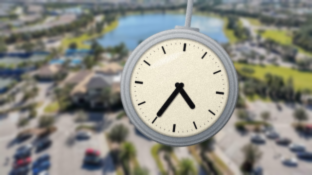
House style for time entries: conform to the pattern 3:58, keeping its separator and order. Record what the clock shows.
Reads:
4:35
